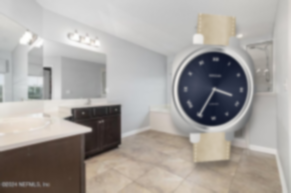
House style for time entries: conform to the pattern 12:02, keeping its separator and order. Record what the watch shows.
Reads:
3:35
